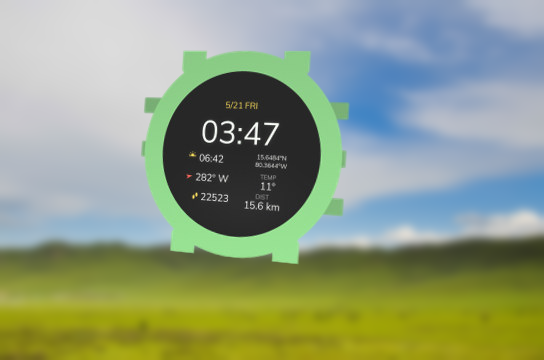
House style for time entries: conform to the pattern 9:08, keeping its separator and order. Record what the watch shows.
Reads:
3:47
